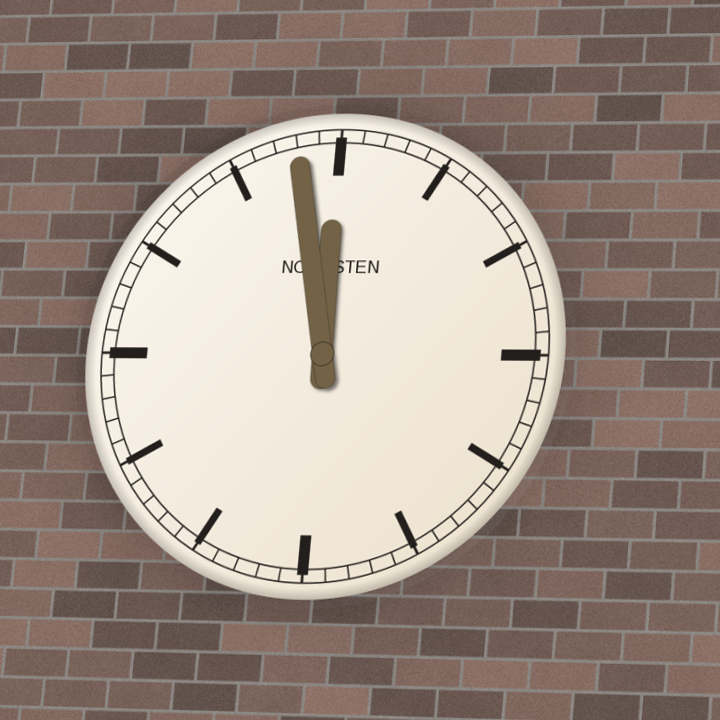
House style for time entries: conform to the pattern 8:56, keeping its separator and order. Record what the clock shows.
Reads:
11:58
